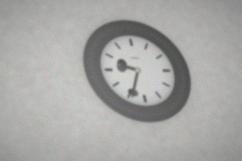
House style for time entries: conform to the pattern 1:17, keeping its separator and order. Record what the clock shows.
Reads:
9:34
